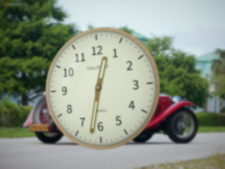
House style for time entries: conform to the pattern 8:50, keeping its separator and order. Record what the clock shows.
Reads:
12:32
